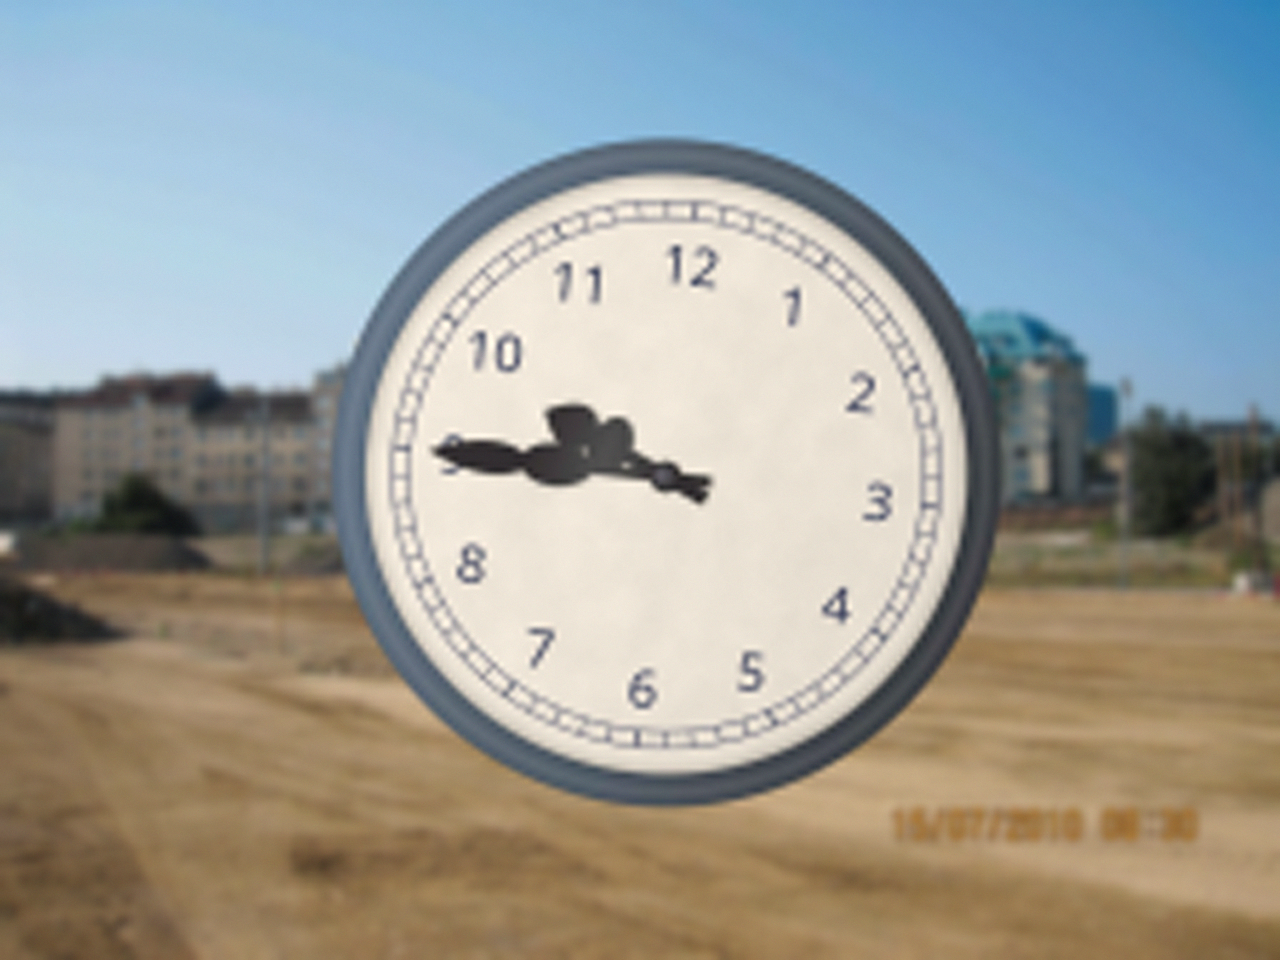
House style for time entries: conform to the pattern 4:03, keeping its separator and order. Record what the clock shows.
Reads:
9:45
